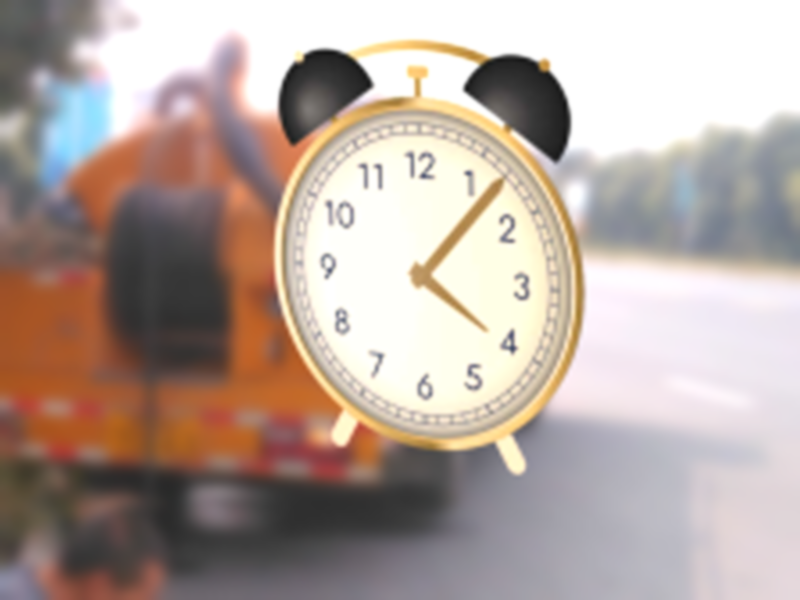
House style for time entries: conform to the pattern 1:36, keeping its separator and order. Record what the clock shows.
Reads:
4:07
